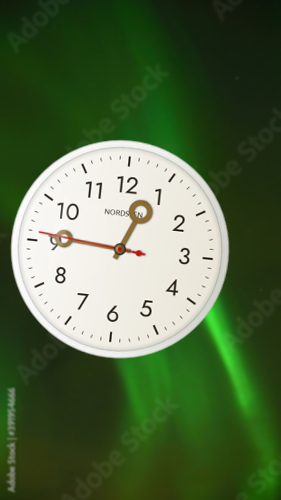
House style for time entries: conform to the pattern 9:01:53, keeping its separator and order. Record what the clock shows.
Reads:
12:45:46
